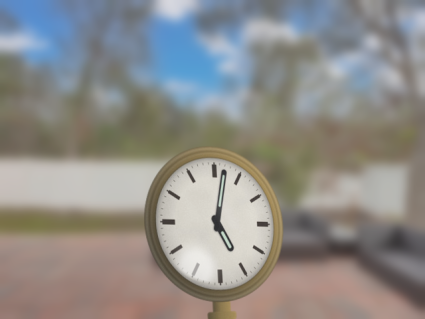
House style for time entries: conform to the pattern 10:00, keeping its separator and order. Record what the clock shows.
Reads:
5:02
